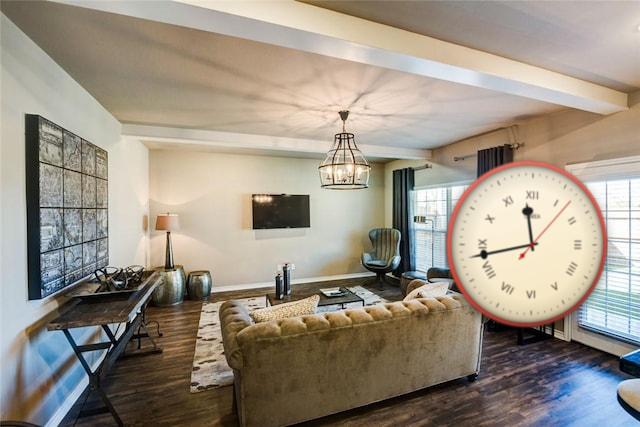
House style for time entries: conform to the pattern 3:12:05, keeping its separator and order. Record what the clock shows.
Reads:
11:43:07
